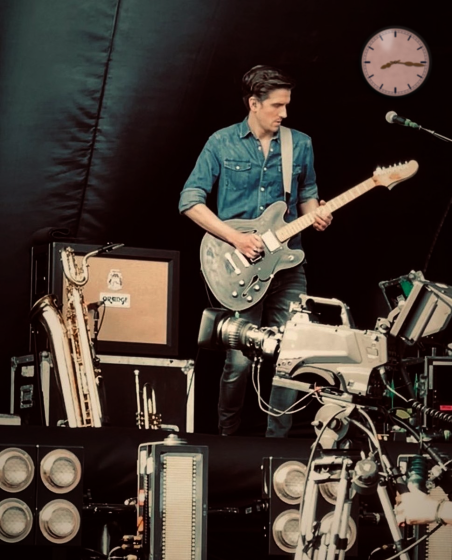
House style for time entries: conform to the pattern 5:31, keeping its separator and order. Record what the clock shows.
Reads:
8:16
